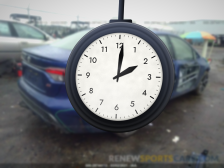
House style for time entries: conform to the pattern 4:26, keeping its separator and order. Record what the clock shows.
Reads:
2:01
